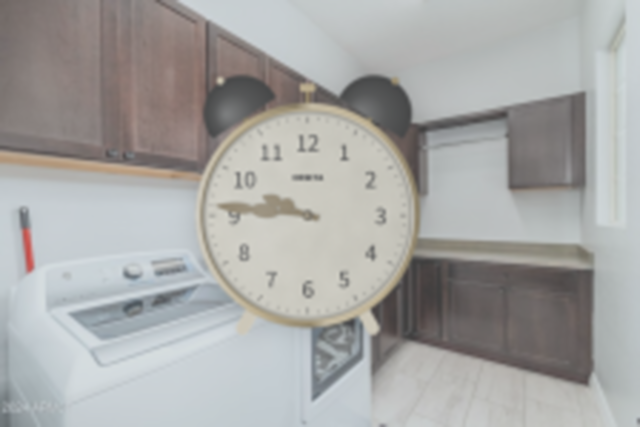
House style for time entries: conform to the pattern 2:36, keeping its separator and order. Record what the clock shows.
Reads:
9:46
